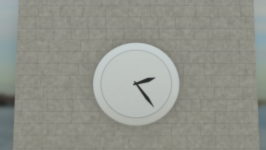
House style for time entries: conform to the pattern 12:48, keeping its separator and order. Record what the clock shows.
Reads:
2:24
